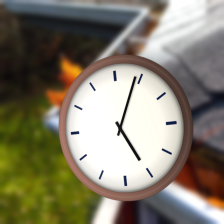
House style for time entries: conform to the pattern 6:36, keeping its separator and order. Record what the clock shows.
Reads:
5:04
